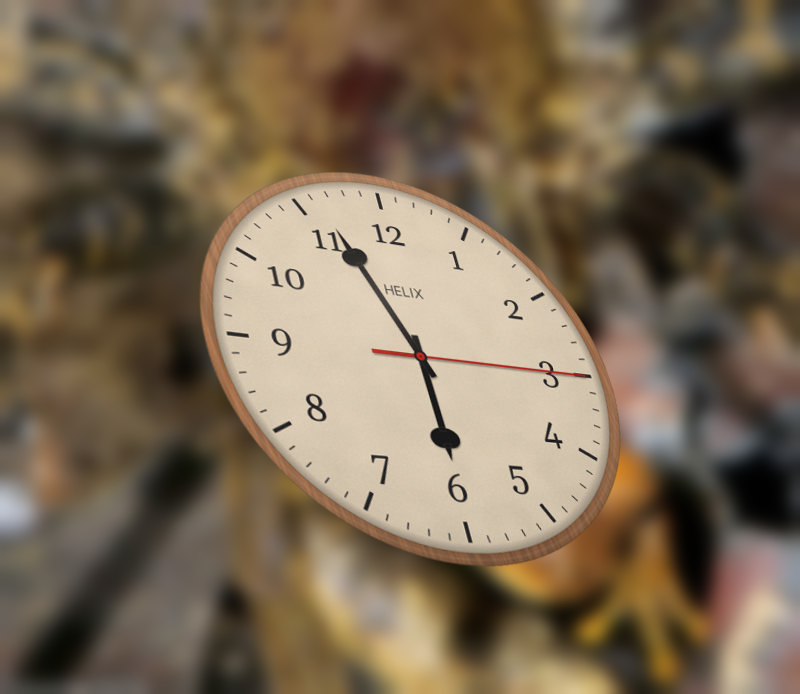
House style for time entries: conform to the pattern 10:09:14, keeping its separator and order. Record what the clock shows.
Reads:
5:56:15
